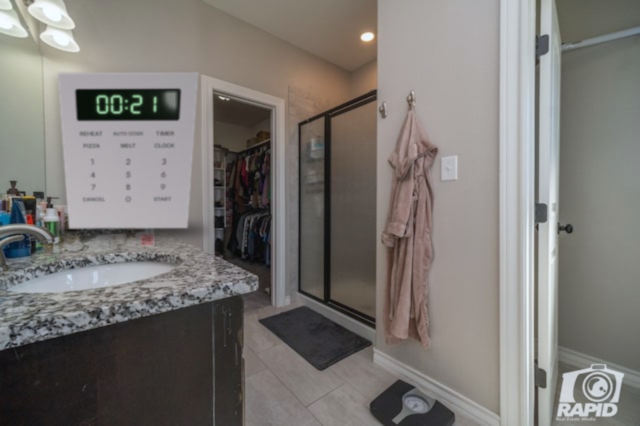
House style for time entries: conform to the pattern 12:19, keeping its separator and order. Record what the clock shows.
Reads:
0:21
